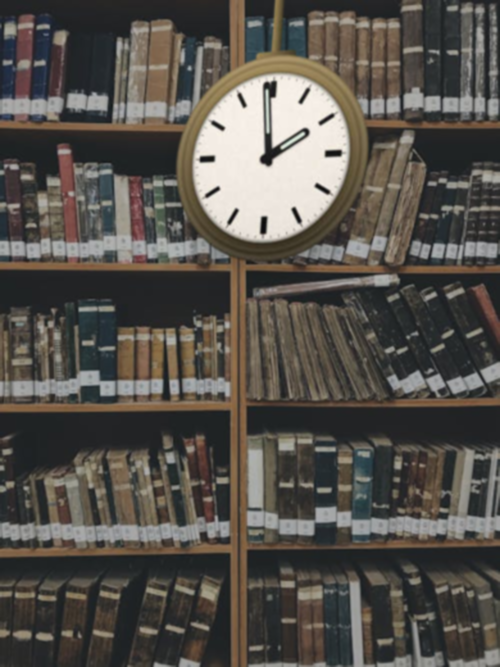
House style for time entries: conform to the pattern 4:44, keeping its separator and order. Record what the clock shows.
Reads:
1:59
